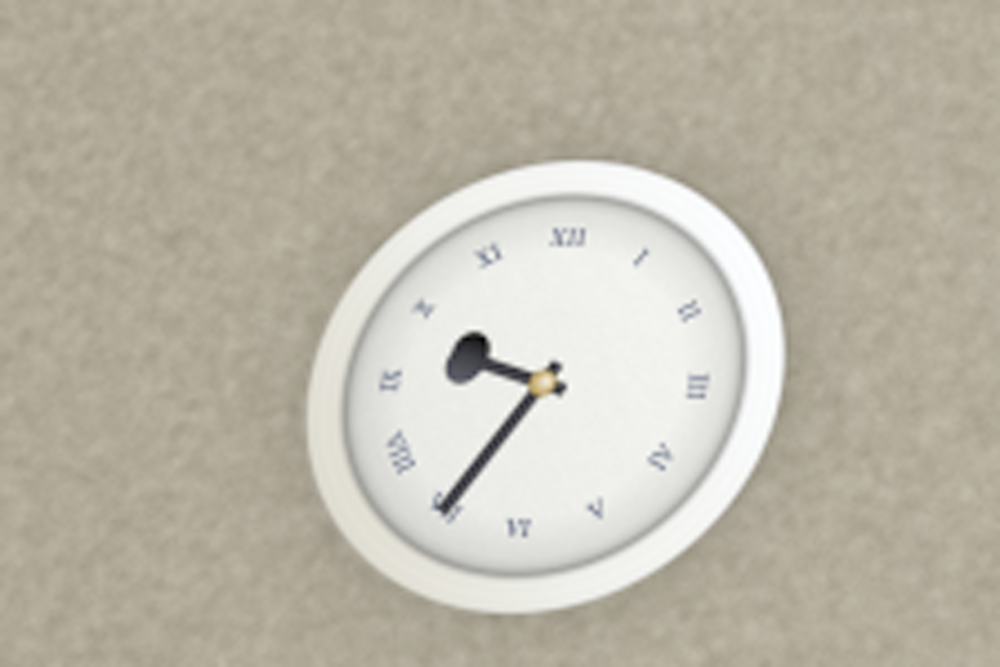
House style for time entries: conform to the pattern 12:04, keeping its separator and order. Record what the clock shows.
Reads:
9:35
